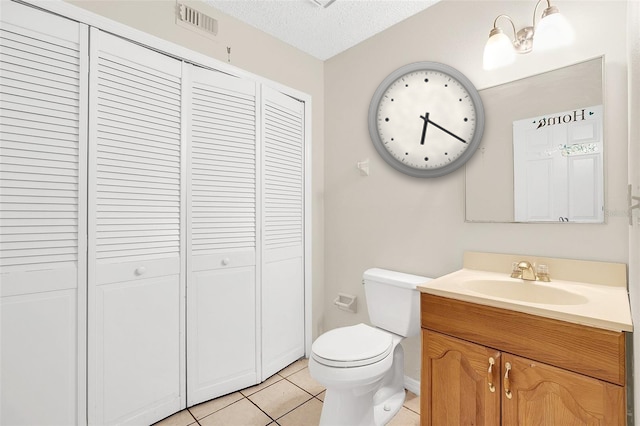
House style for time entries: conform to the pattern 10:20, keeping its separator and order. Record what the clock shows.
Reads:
6:20
